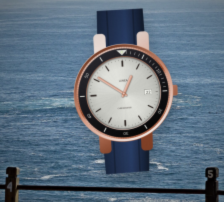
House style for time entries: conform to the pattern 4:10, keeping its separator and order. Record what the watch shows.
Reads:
12:51
